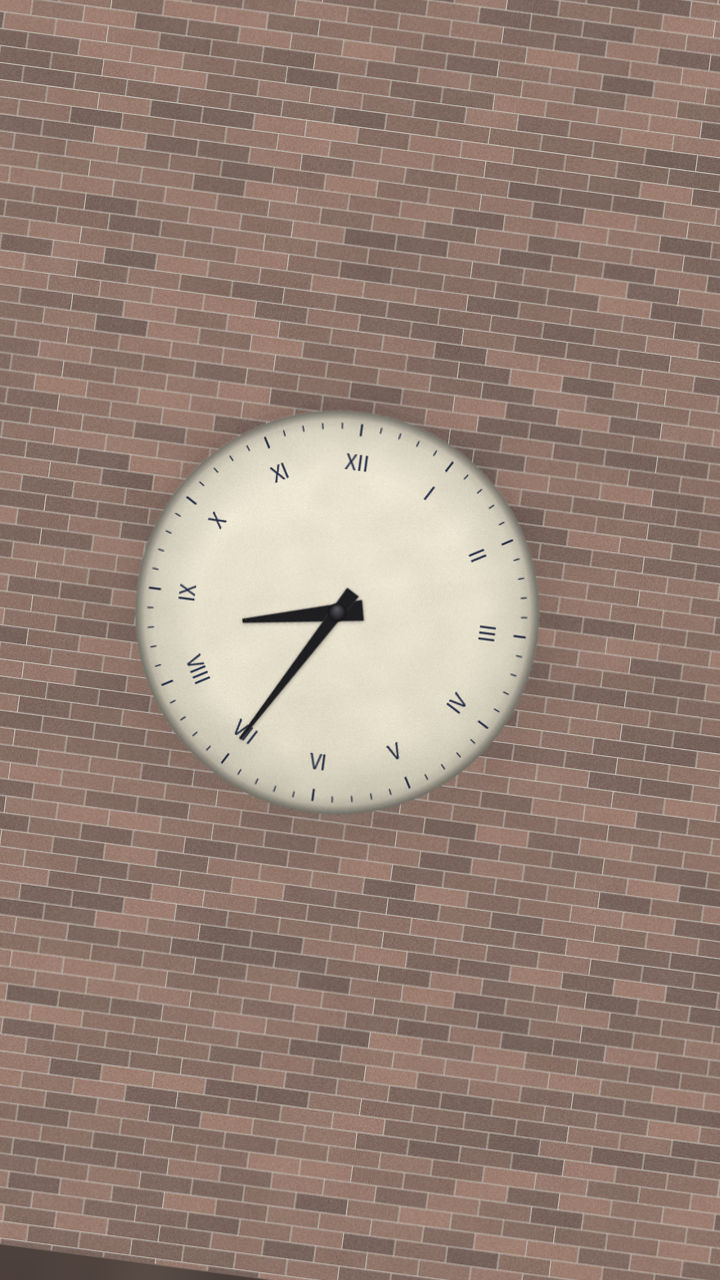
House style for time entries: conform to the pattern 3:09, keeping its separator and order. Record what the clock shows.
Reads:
8:35
